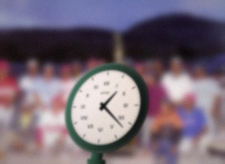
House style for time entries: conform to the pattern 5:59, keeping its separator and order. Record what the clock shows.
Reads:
1:22
